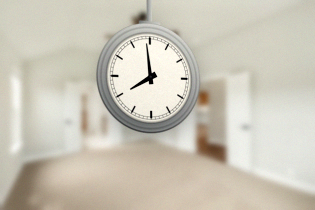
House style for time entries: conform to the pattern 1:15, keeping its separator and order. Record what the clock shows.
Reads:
7:59
